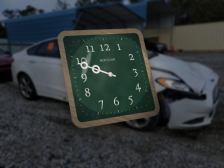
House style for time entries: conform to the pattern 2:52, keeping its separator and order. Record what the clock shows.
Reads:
9:49
